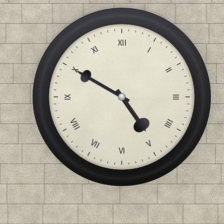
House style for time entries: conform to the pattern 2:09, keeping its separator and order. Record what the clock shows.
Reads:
4:50
